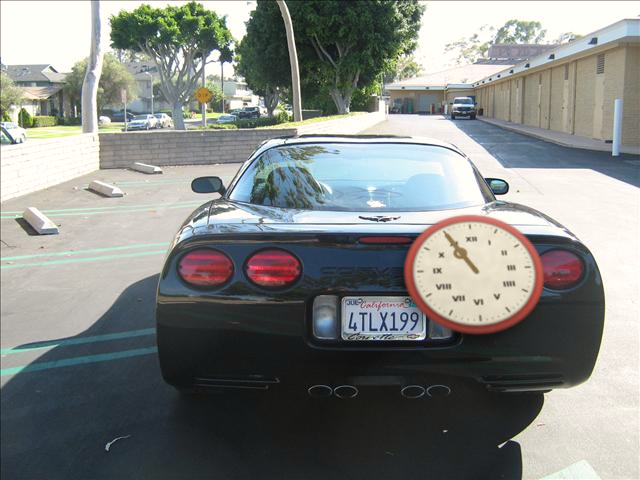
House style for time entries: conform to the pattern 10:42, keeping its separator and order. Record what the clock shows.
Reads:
10:55
